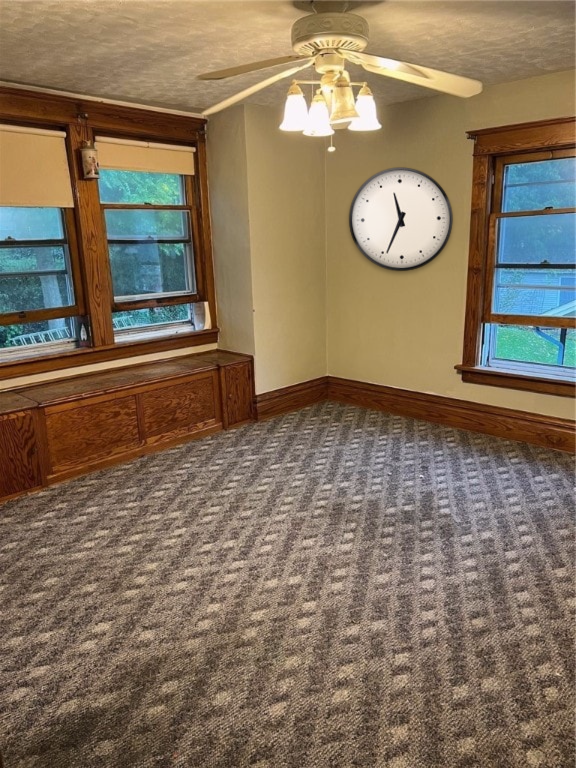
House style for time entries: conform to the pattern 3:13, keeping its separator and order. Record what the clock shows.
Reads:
11:34
